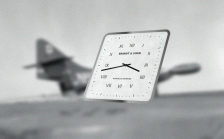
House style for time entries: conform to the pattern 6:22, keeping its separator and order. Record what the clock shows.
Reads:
3:43
